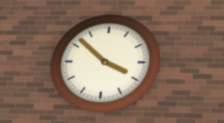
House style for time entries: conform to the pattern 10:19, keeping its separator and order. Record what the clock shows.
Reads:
3:52
